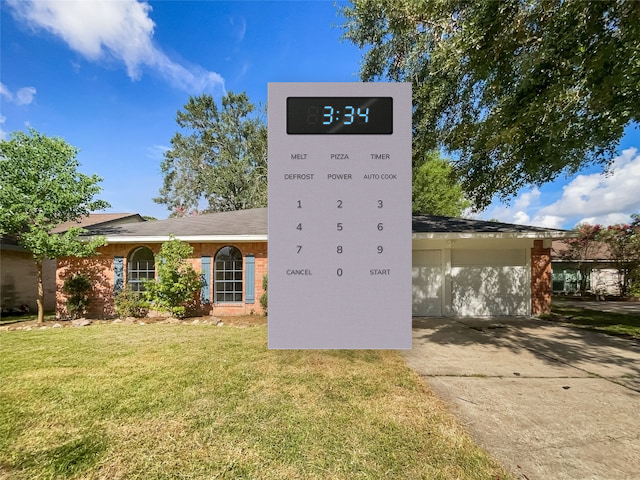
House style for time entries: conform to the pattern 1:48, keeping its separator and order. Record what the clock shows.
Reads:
3:34
